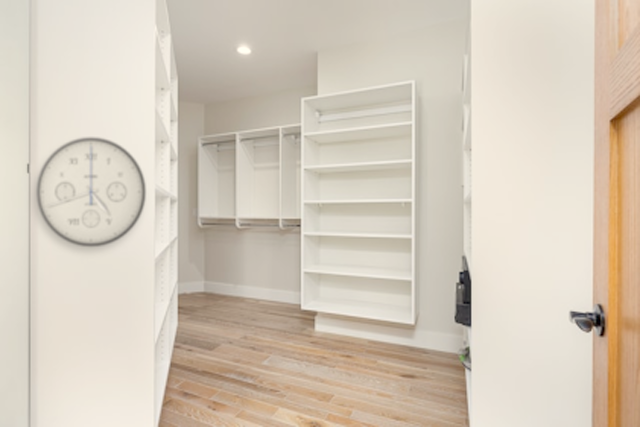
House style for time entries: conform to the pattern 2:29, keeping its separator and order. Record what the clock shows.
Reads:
4:42
